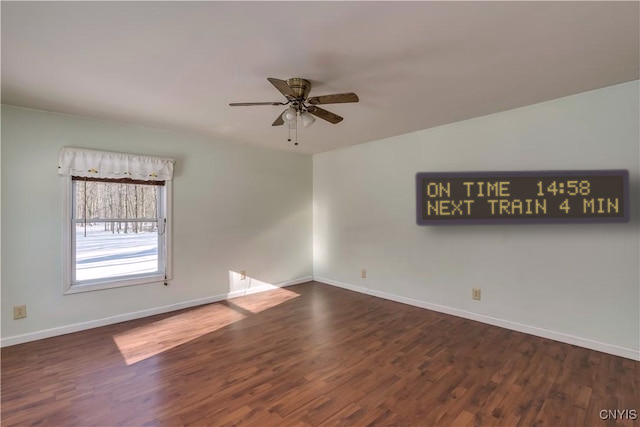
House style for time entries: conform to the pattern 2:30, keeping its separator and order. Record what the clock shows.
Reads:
14:58
